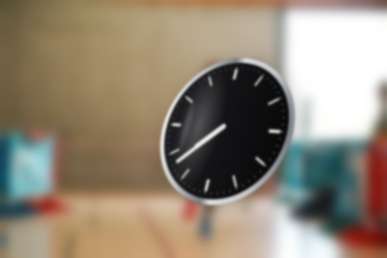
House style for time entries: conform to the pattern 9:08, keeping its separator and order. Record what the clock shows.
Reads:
7:38
